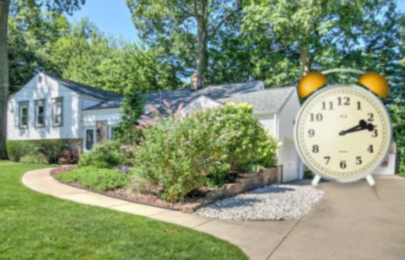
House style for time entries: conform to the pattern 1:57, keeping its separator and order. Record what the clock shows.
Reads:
2:13
